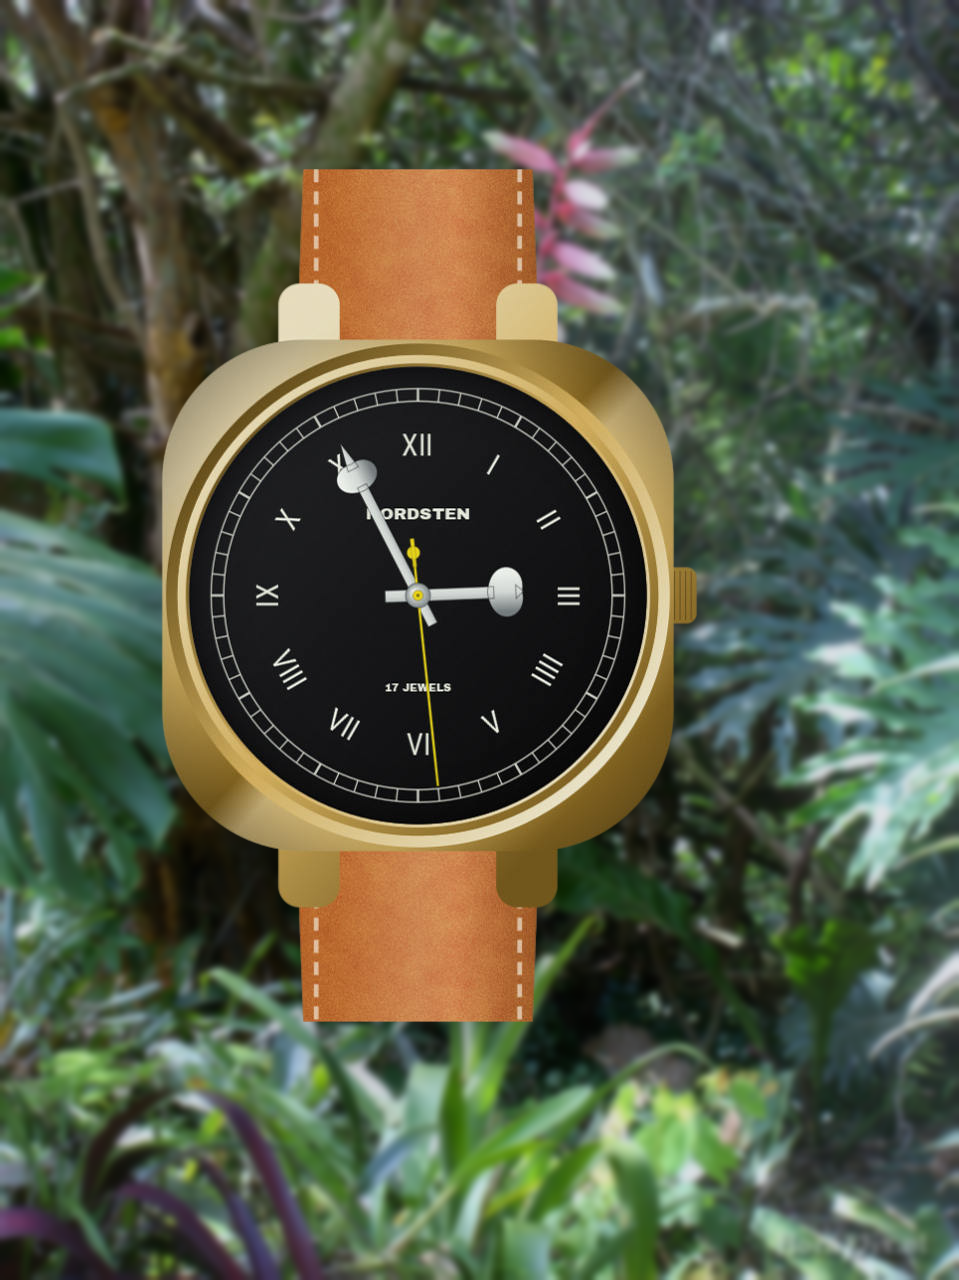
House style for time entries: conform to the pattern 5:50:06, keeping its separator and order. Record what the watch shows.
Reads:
2:55:29
